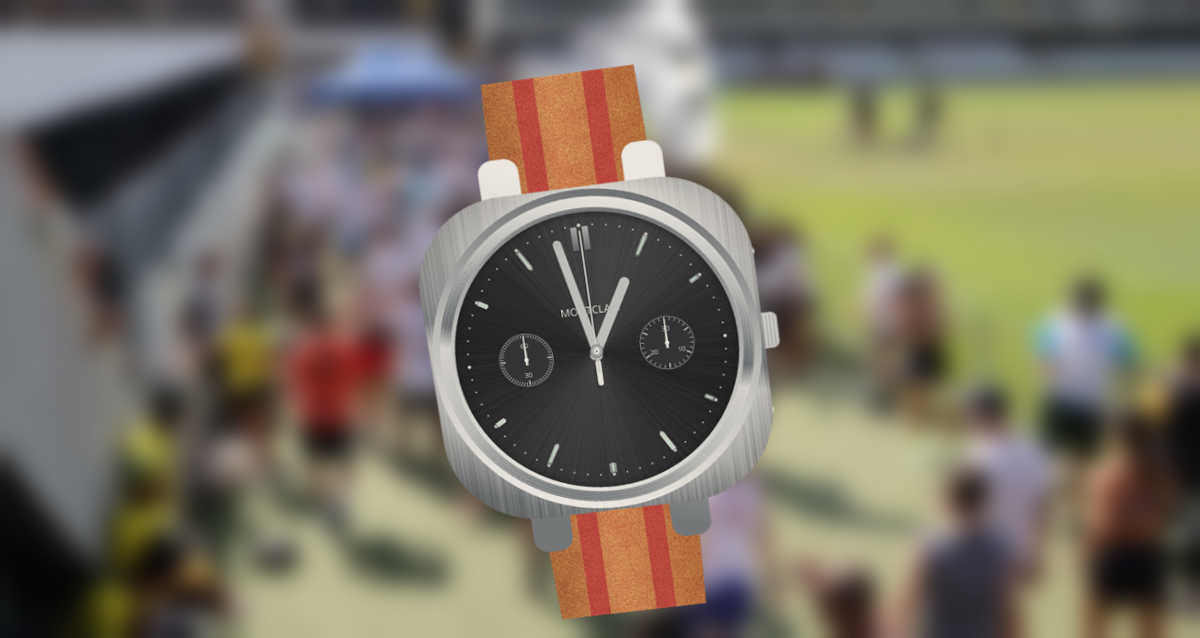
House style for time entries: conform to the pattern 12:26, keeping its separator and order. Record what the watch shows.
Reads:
12:58
